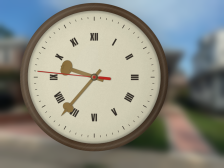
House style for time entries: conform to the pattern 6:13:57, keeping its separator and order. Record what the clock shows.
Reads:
9:36:46
